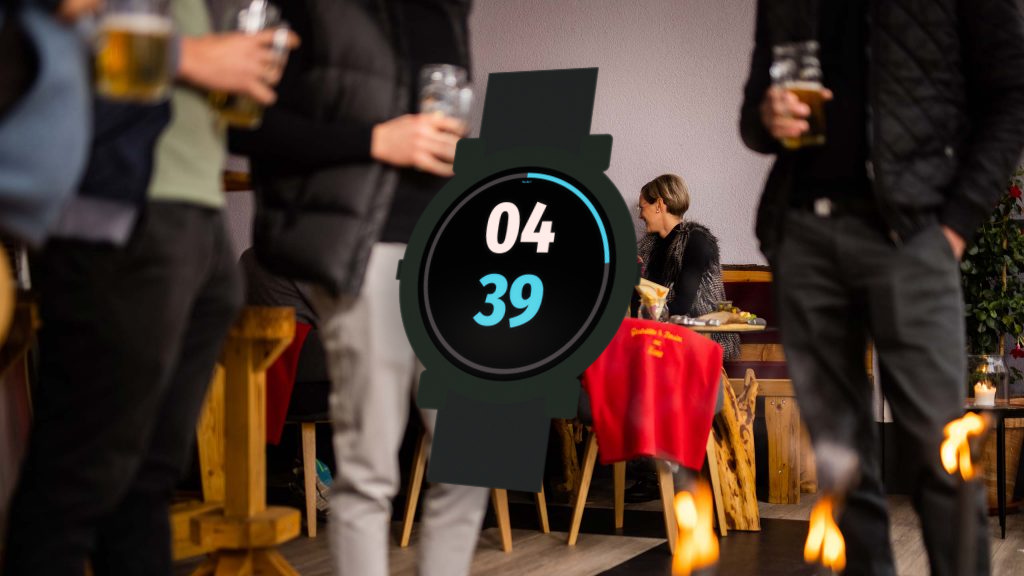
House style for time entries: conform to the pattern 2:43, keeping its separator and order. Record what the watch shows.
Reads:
4:39
